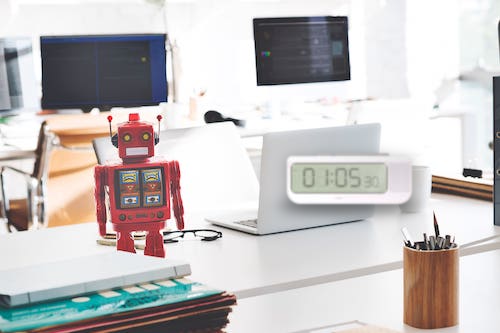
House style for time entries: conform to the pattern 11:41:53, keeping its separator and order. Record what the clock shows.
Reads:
1:05:30
